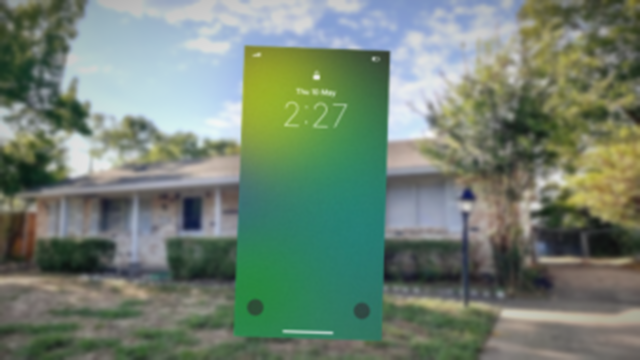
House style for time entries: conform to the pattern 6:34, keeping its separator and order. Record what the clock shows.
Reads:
2:27
